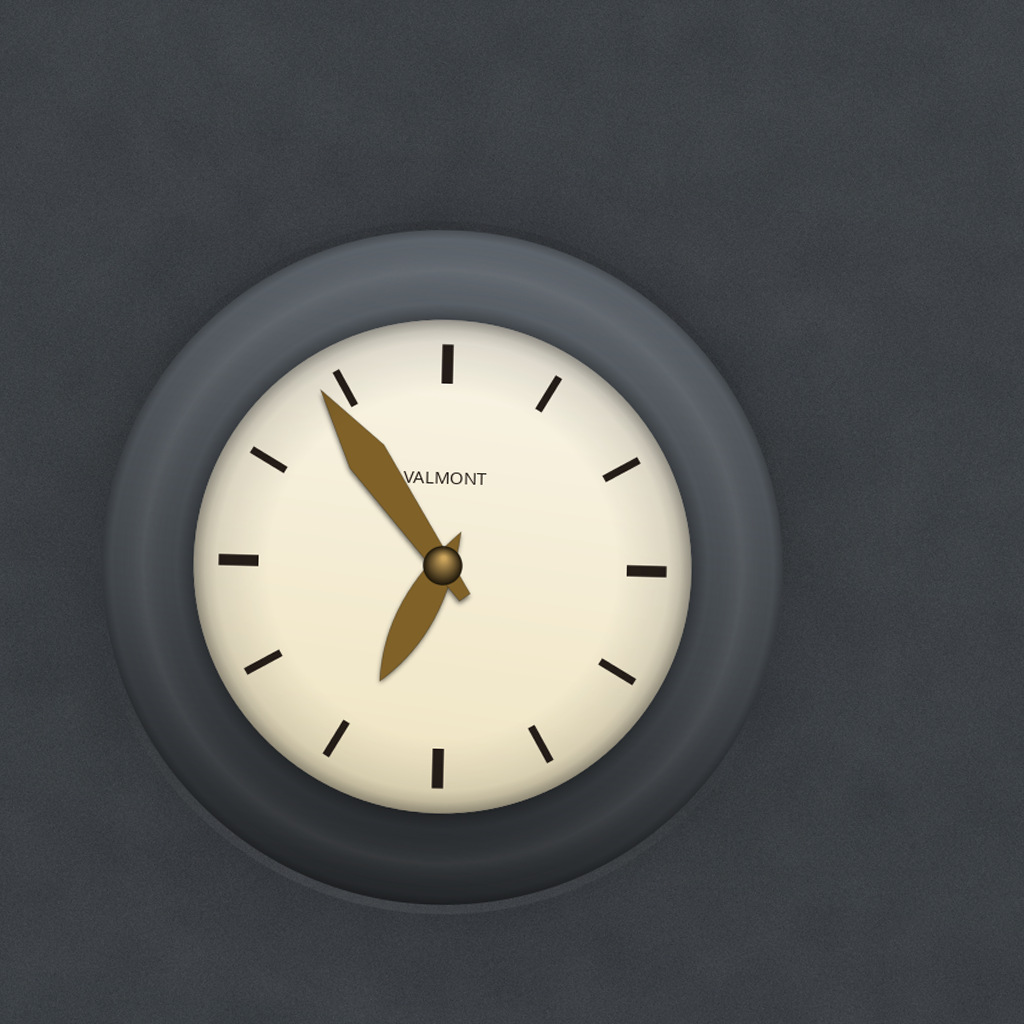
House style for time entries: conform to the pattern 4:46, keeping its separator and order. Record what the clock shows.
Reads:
6:54
